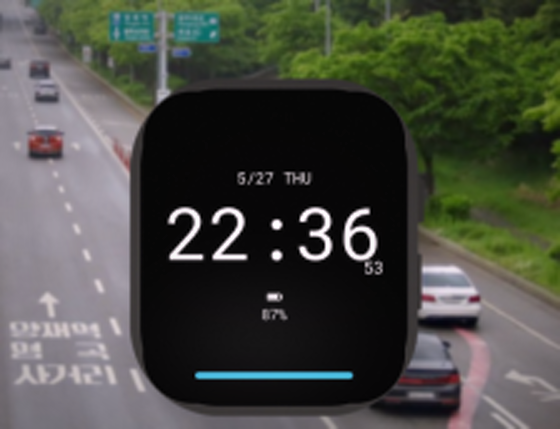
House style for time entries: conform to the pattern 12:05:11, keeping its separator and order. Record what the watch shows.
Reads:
22:36:53
